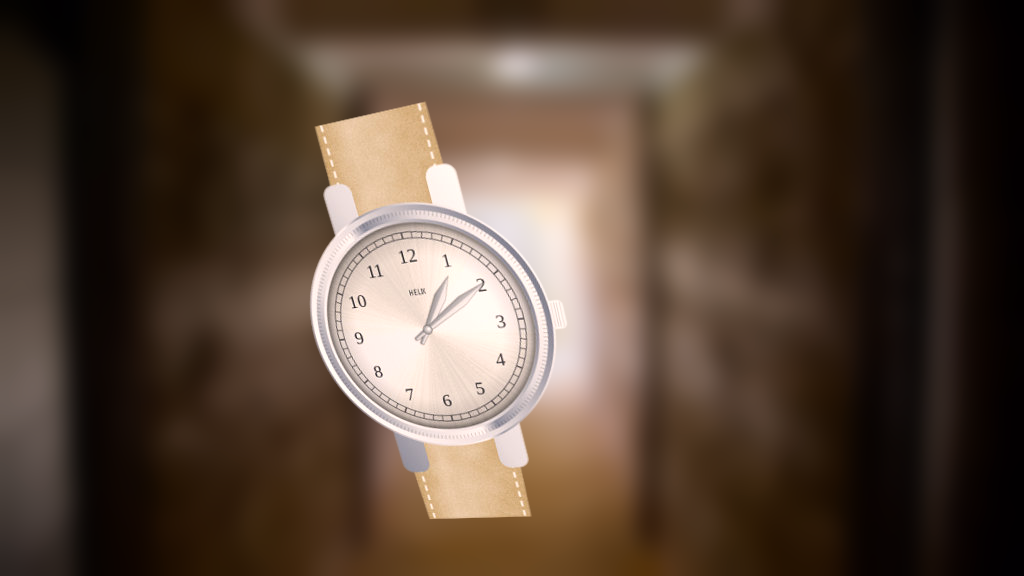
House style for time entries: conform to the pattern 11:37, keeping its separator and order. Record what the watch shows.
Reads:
1:10
